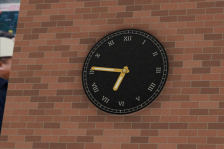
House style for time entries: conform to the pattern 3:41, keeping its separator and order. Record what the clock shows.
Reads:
6:46
